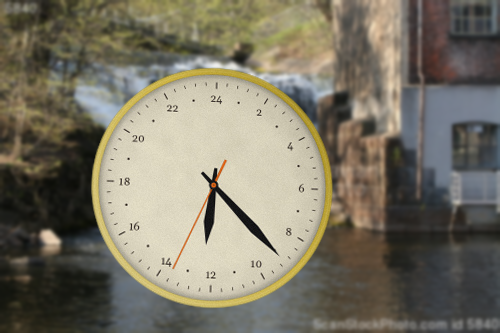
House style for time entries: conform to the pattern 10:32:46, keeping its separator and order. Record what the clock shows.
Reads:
12:22:34
